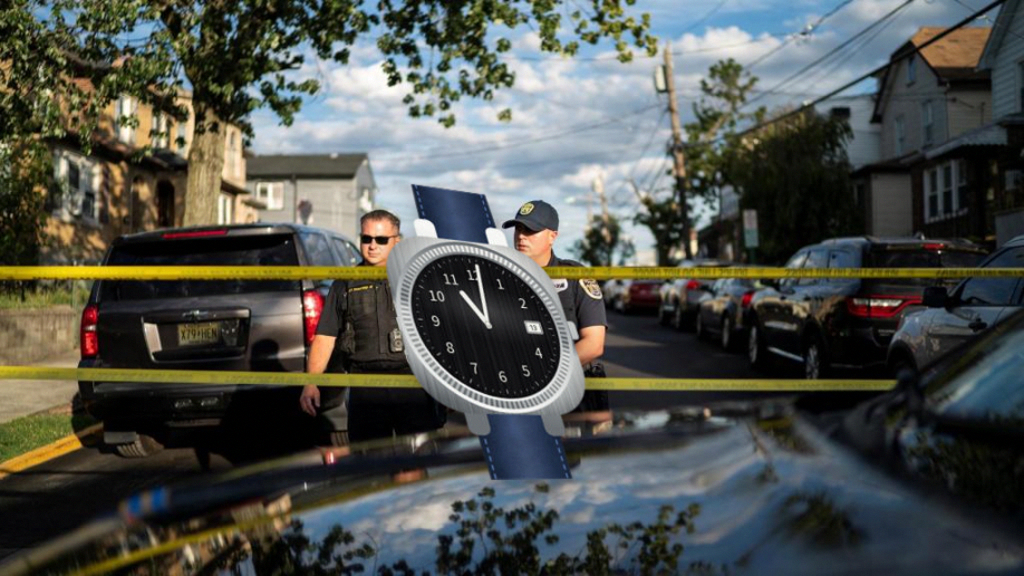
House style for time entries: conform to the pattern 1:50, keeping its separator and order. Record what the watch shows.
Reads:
11:01
